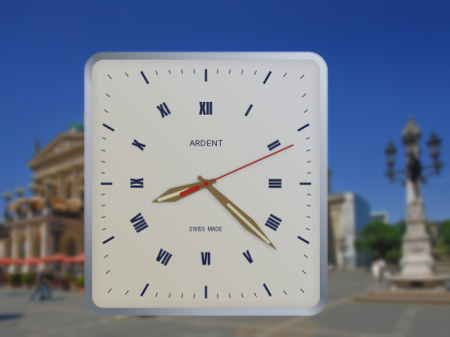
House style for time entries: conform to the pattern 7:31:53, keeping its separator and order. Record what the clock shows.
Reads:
8:22:11
